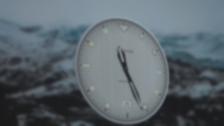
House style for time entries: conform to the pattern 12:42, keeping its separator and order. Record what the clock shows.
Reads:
11:26
